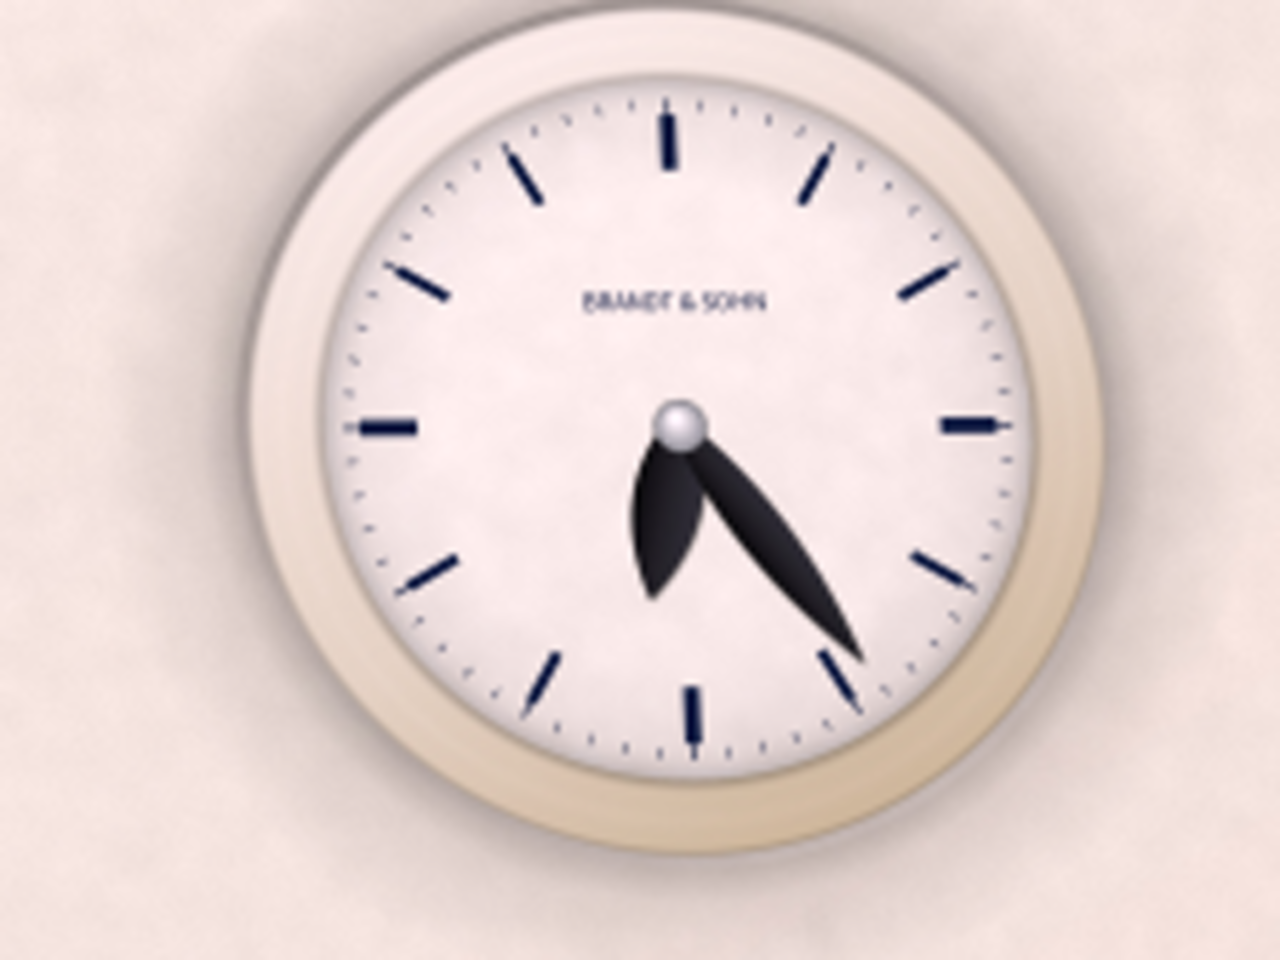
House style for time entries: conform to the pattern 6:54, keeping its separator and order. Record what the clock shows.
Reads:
6:24
